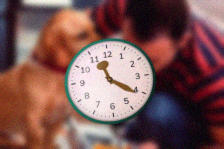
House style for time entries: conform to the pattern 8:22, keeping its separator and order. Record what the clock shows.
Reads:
11:21
